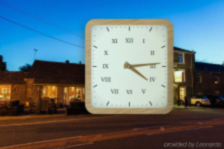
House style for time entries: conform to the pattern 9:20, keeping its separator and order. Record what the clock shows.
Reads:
4:14
